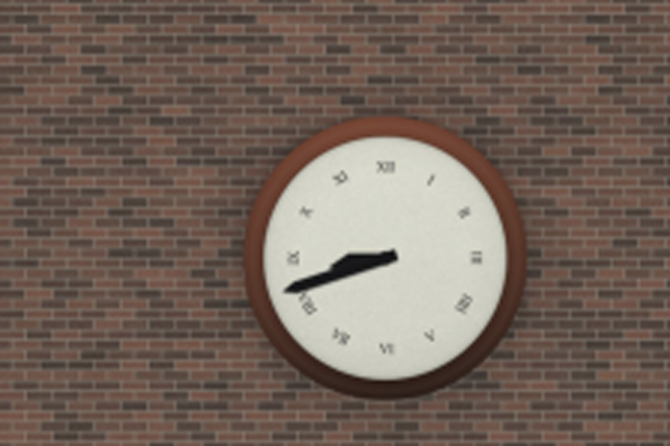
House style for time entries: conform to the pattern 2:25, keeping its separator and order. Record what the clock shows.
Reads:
8:42
